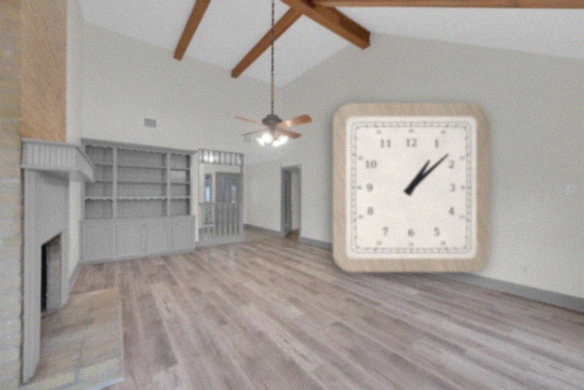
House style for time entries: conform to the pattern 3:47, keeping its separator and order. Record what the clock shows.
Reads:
1:08
